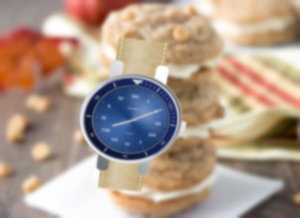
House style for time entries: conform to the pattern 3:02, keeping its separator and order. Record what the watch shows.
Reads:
8:10
